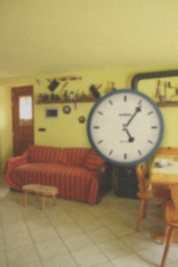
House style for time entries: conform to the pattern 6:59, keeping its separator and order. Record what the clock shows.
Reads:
5:06
